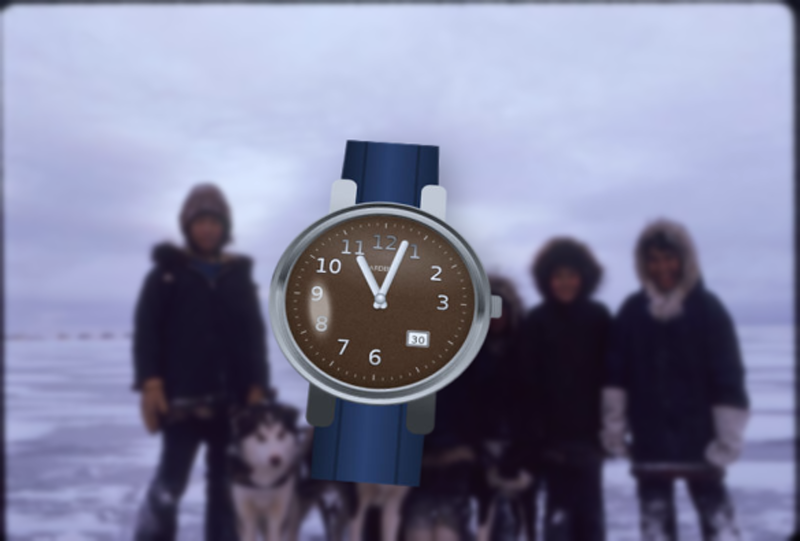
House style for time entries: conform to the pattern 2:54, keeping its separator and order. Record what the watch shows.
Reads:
11:03
